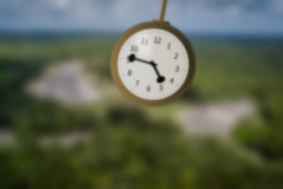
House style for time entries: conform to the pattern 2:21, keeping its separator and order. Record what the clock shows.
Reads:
4:46
